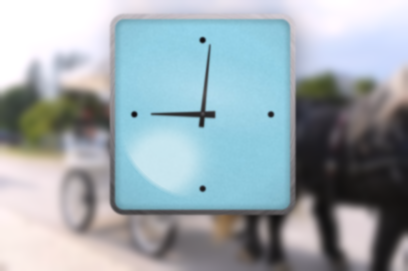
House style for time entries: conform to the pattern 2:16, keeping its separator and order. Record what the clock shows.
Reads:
9:01
